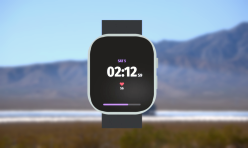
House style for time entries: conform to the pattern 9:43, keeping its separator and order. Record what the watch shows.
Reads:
2:12
